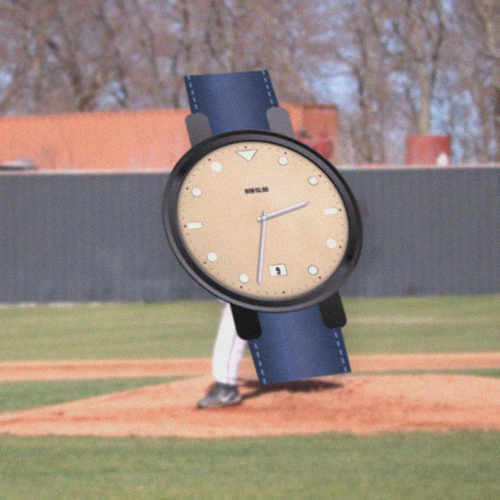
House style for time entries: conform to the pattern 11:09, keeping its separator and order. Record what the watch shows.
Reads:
2:33
